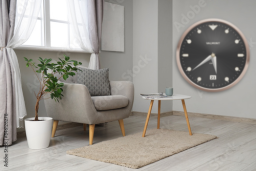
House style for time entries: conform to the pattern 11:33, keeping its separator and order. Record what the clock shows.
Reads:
5:39
